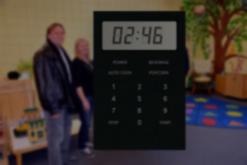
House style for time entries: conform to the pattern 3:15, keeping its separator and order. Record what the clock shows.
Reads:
2:46
